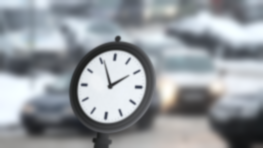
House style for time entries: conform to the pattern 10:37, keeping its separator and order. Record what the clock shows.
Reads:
1:56
